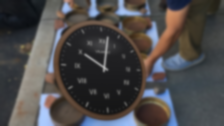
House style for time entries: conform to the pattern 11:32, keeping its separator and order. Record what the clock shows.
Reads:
10:02
